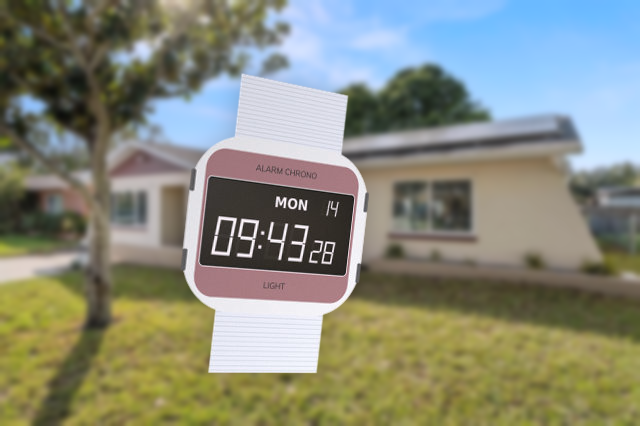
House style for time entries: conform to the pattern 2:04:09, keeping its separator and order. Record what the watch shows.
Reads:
9:43:28
